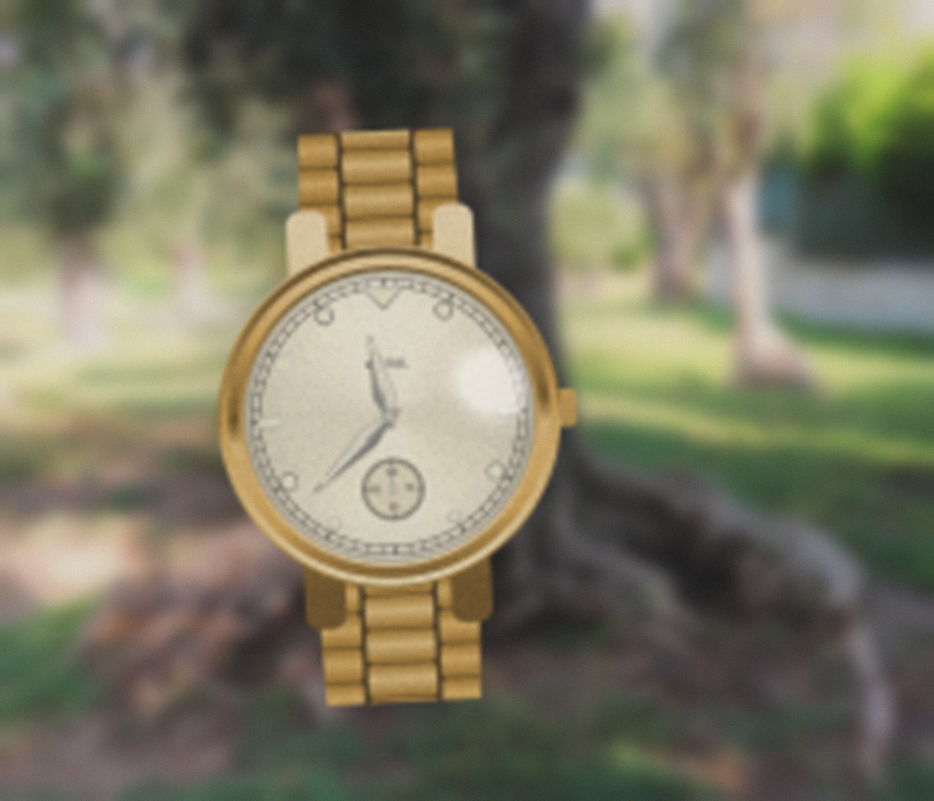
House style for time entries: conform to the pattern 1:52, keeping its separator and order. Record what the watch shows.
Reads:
11:38
